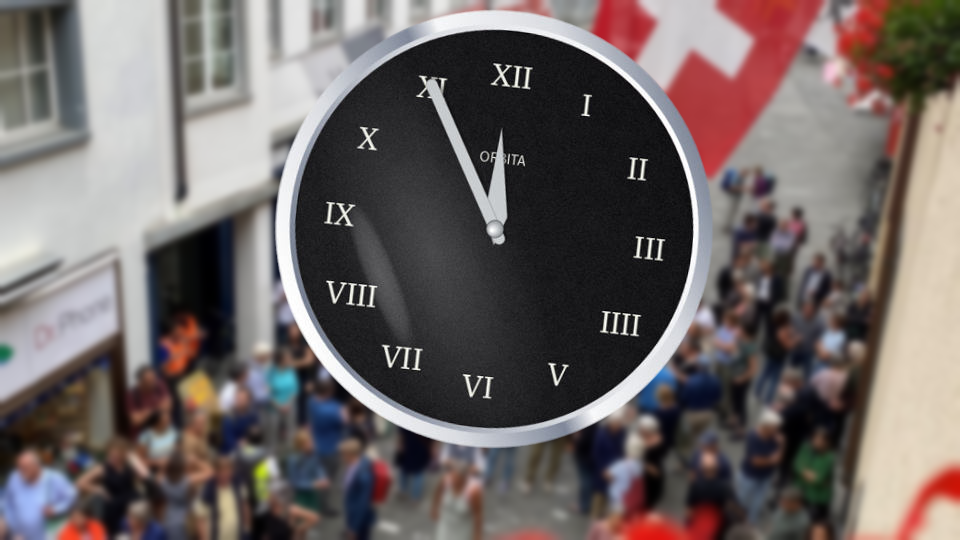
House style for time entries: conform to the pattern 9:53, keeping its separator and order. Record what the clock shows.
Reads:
11:55
